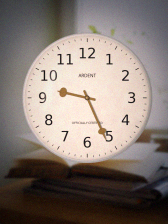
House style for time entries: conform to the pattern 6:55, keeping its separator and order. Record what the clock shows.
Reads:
9:26
